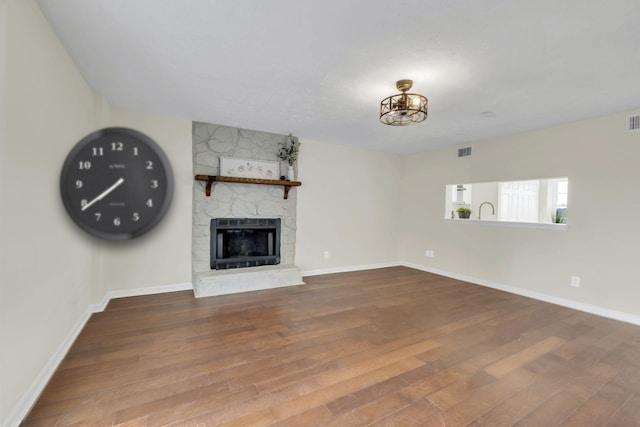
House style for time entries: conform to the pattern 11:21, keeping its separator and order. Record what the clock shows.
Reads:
7:39
